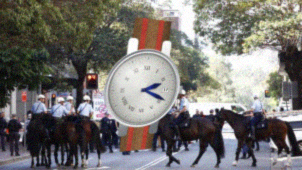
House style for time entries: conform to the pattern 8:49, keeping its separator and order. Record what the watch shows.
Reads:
2:19
